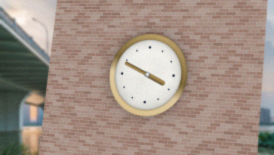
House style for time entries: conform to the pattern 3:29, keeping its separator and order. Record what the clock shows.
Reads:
3:49
